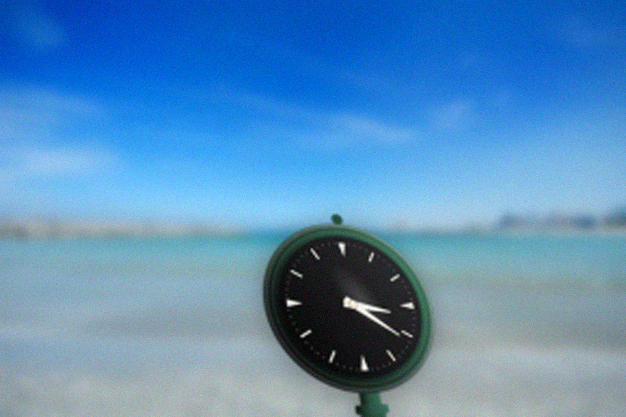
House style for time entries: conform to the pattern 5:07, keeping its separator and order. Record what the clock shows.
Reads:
3:21
